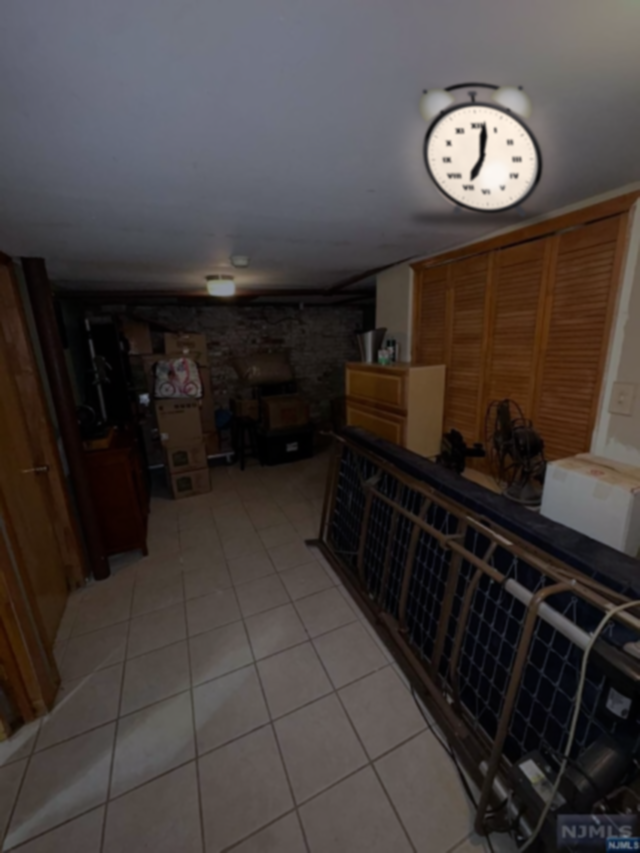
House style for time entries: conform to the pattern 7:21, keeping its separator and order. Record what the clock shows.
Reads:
7:02
